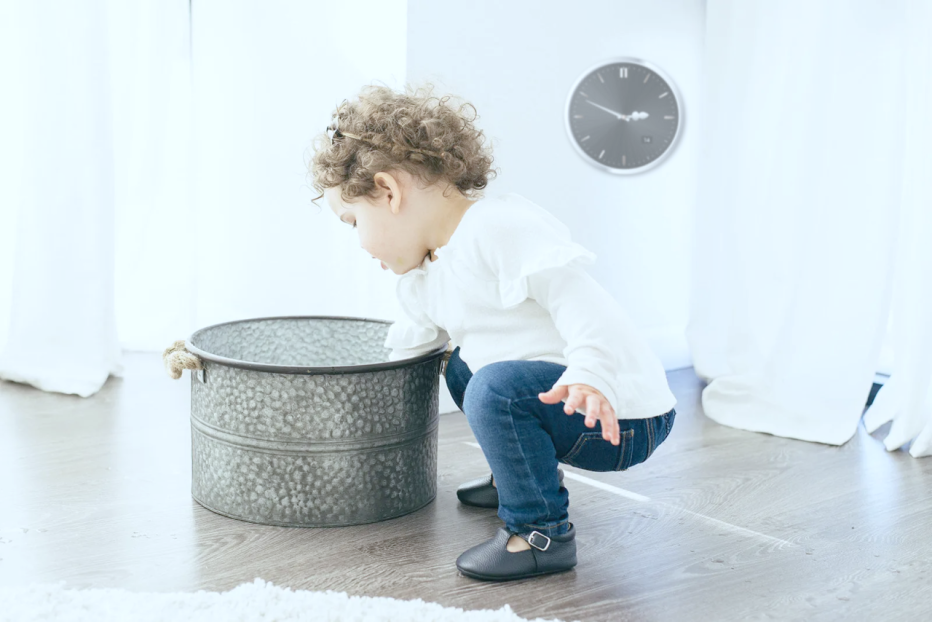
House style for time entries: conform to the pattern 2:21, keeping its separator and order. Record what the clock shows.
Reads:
2:49
